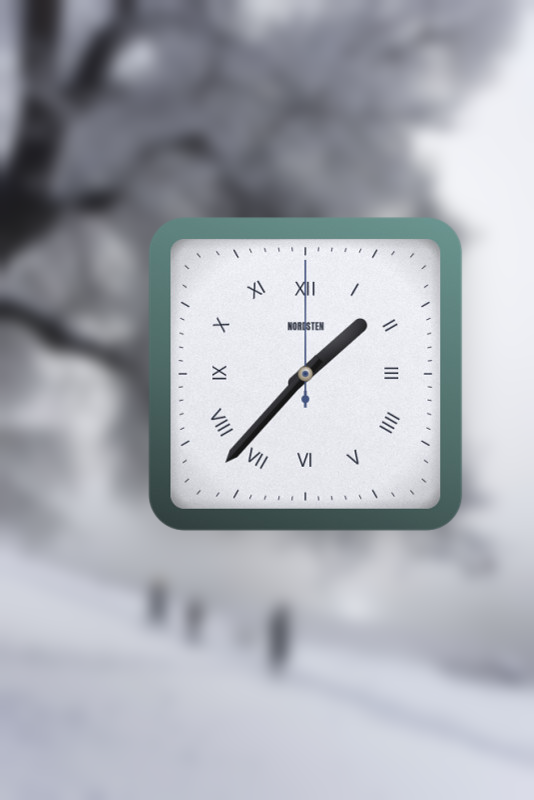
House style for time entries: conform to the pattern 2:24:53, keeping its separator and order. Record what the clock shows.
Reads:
1:37:00
